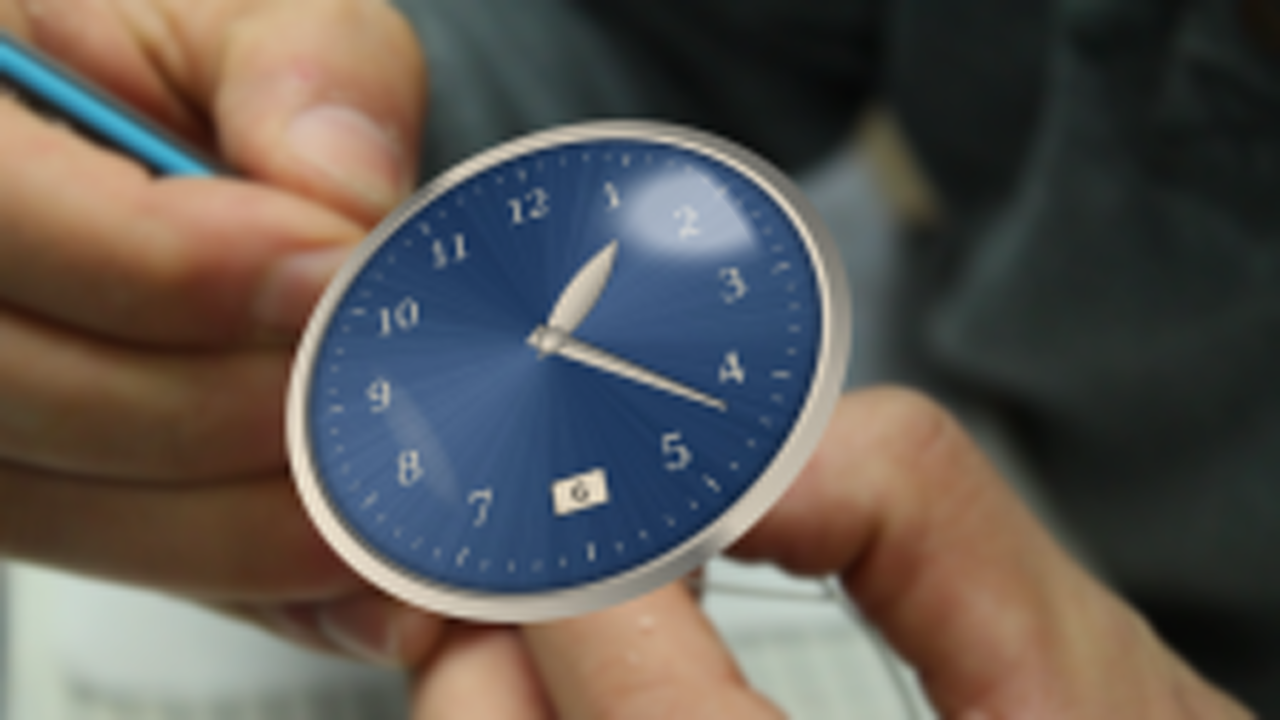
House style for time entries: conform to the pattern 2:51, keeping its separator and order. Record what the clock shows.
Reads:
1:22
